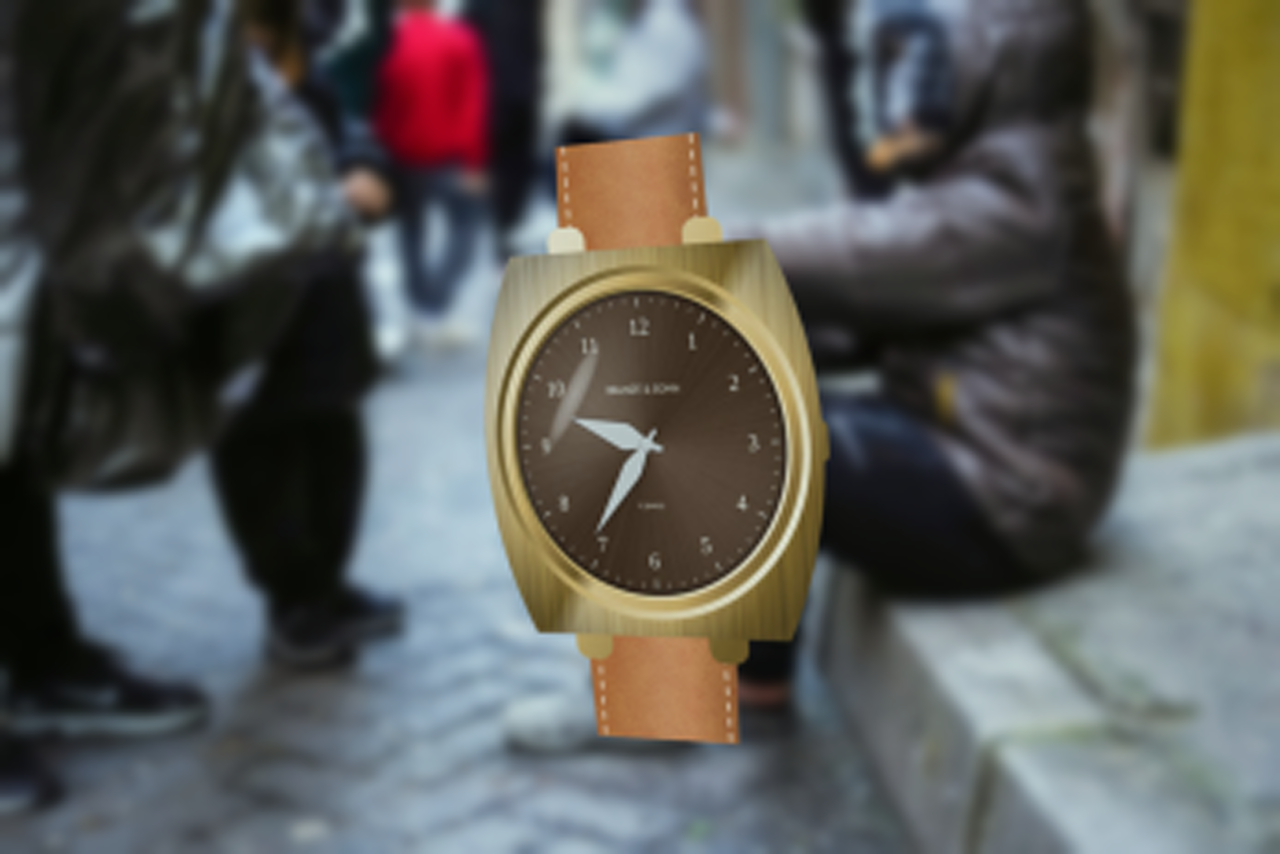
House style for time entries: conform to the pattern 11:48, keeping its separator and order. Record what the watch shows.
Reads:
9:36
